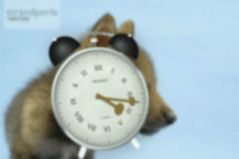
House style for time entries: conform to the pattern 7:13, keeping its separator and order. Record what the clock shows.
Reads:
4:17
